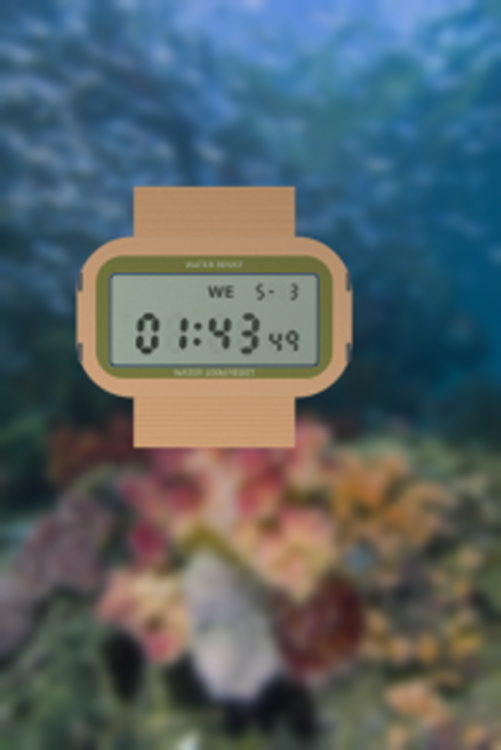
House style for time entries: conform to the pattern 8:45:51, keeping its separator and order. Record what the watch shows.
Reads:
1:43:49
